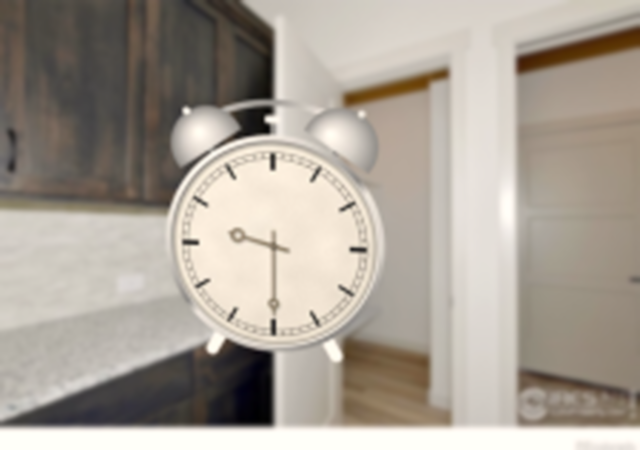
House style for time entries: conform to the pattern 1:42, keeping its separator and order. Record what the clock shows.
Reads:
9:30
